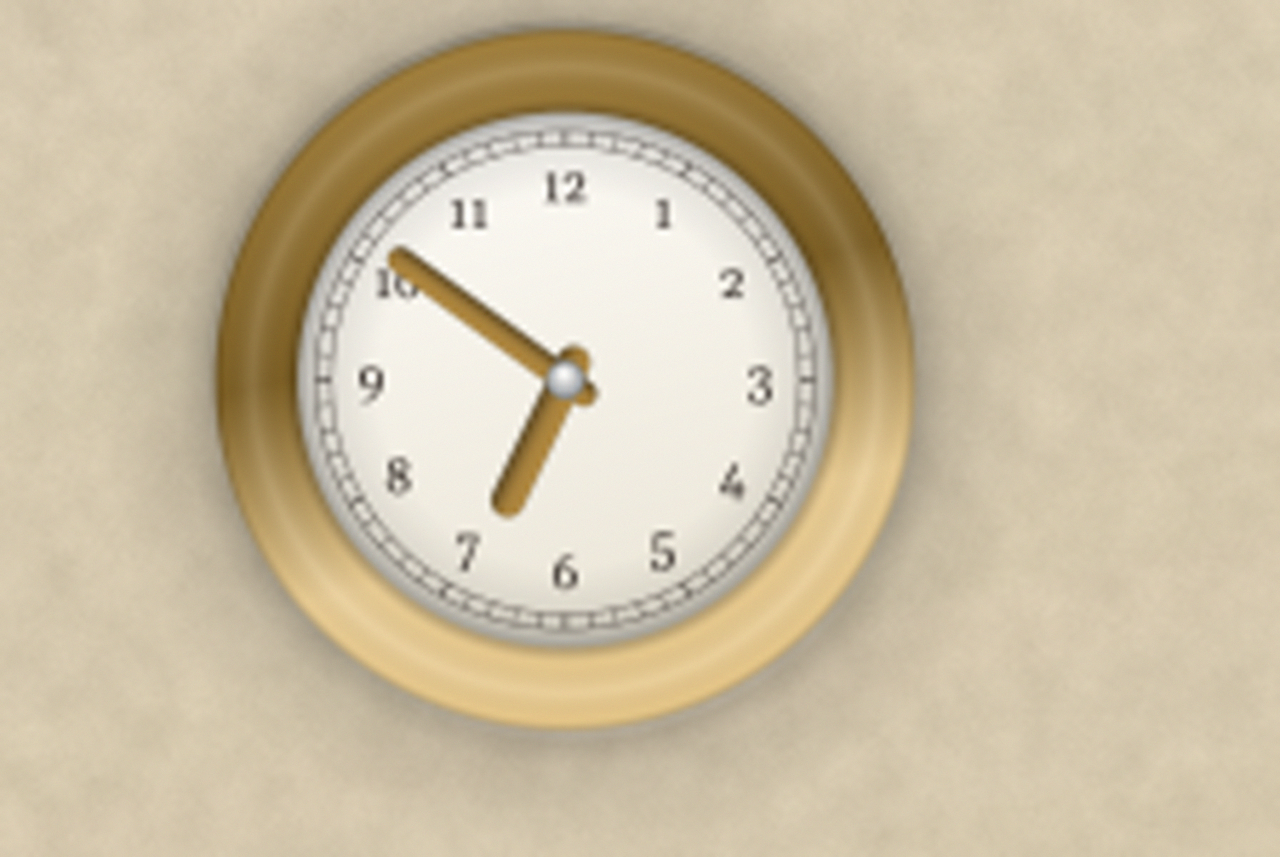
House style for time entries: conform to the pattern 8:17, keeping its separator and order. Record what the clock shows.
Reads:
6:51
